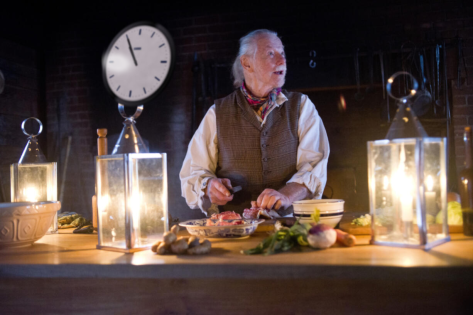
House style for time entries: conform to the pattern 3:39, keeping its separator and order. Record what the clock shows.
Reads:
10:55
